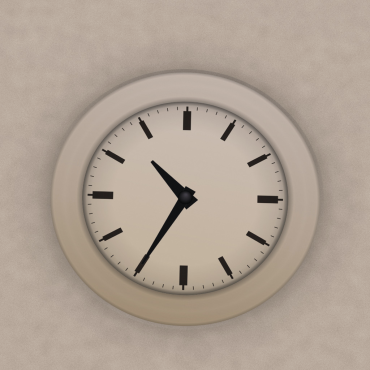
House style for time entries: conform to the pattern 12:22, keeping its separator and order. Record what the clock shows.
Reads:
10:35
